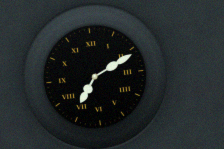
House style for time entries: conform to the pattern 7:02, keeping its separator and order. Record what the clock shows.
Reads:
7:11
